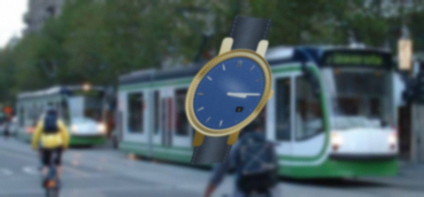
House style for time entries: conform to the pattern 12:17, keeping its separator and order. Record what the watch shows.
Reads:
3:15
